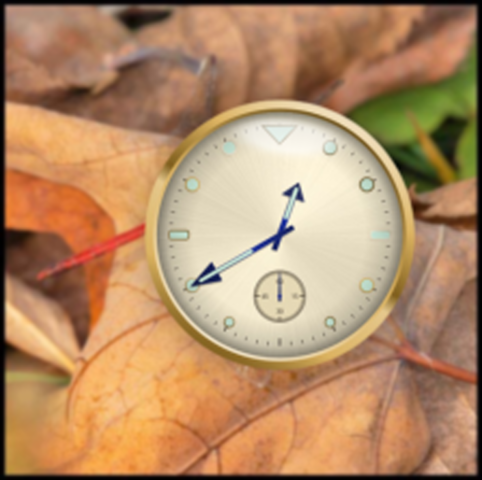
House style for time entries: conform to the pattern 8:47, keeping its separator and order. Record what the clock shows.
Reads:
12:40
